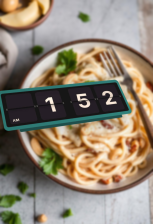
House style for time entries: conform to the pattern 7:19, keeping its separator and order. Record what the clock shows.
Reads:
1:52
